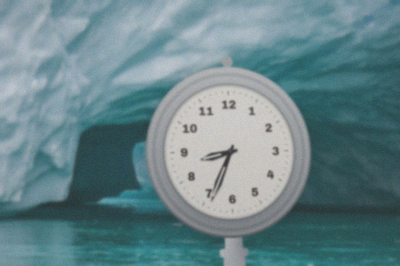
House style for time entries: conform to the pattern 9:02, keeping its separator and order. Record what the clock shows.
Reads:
8:34
